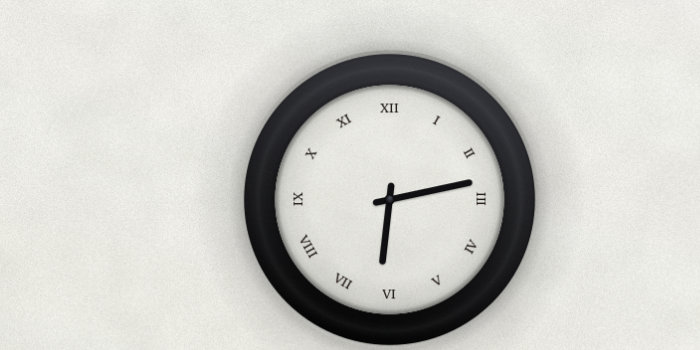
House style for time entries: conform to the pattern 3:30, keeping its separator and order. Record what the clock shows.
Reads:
6:13
